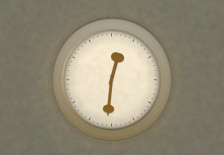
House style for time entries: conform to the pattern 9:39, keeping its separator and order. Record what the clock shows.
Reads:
12:31
